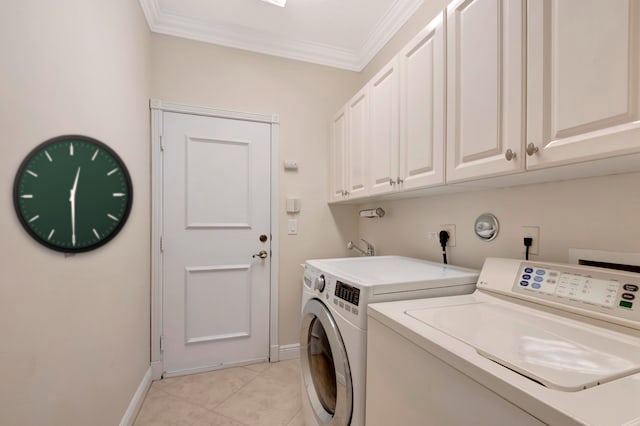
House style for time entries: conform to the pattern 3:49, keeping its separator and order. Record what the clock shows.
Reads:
12:30
